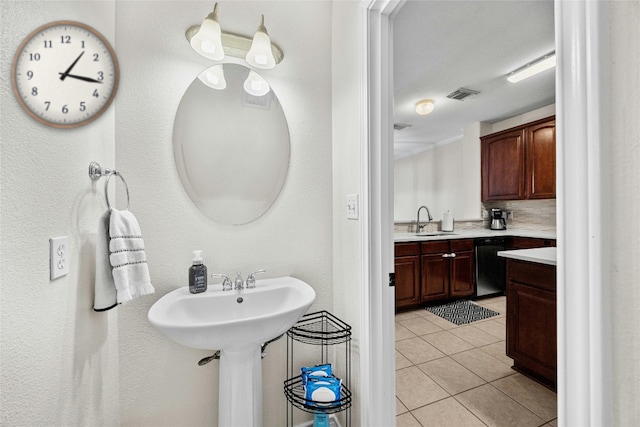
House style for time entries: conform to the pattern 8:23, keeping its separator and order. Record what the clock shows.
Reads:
1:17
